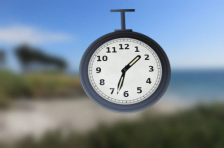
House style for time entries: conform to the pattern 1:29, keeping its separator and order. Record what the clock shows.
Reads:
1:33
